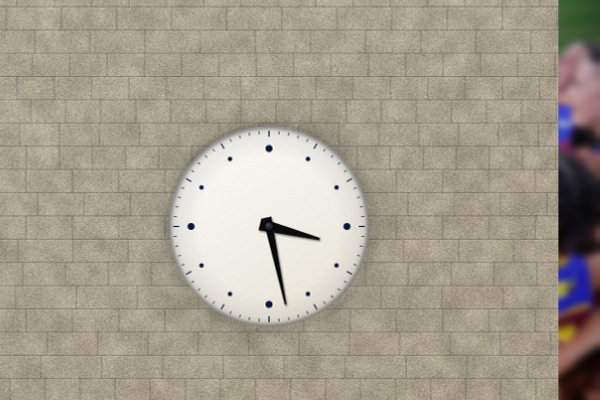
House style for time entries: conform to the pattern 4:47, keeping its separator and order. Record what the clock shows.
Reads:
3:28
